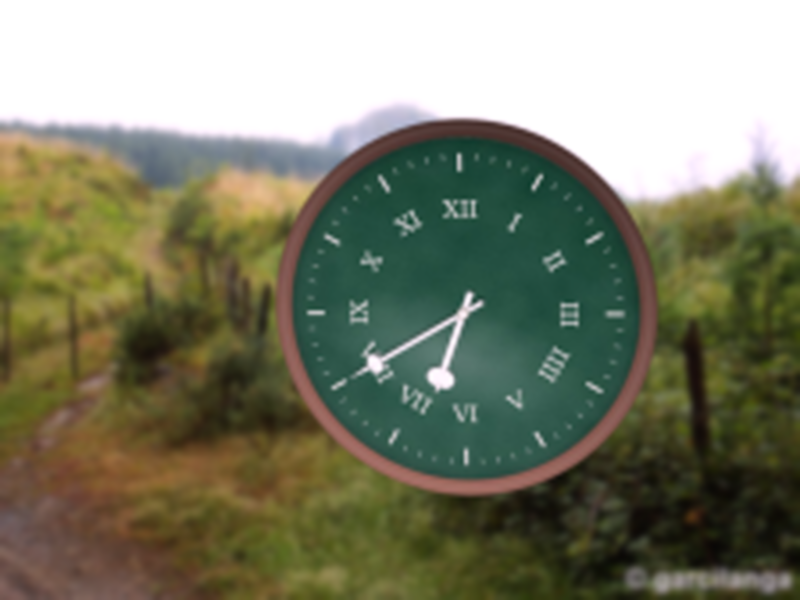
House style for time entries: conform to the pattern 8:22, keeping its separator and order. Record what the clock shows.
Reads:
6:40
